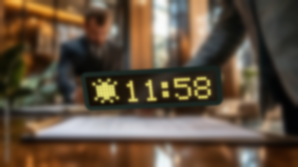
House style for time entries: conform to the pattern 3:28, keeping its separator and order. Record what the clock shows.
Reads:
11:58
